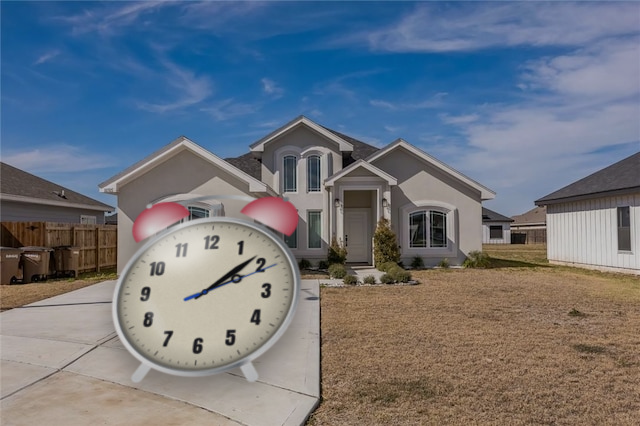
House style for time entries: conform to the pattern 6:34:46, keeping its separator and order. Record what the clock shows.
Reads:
2:08:11
